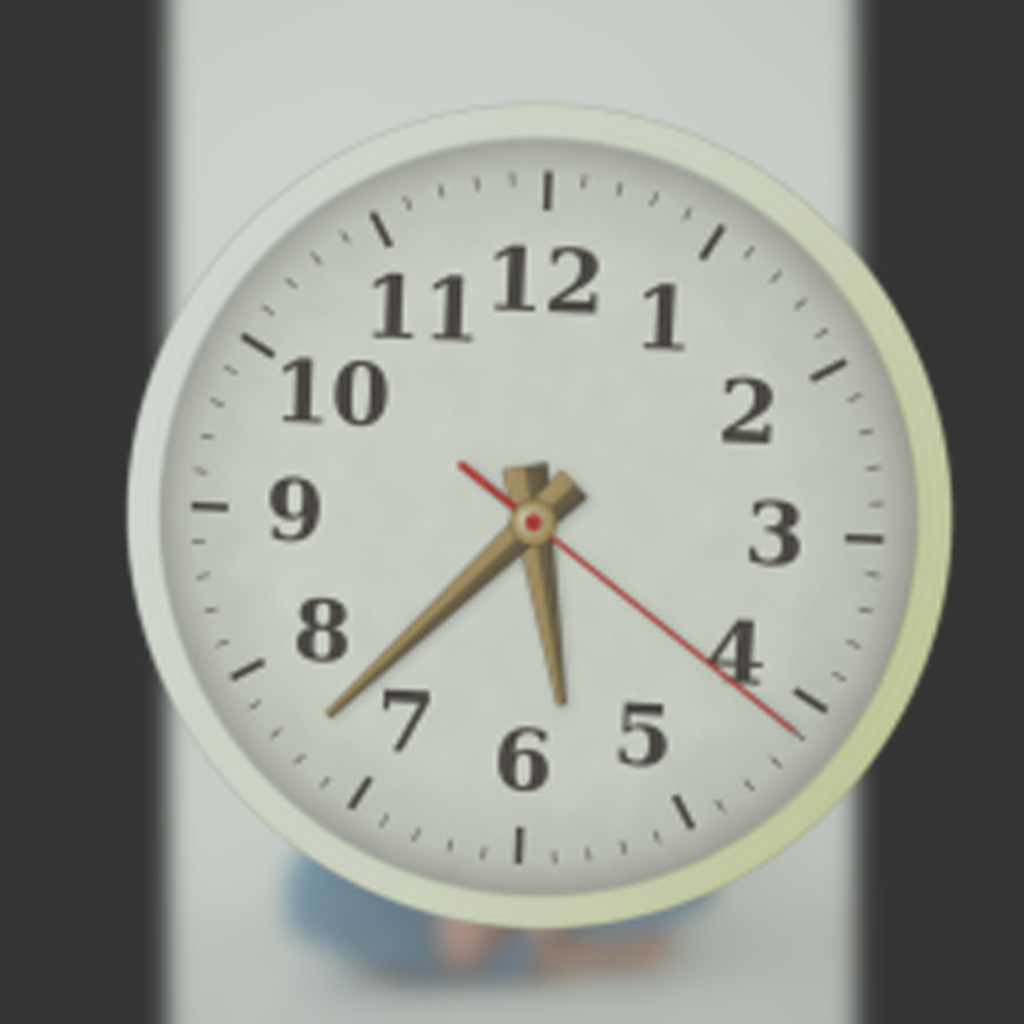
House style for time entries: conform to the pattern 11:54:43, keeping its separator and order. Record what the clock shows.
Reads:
5:37:21
